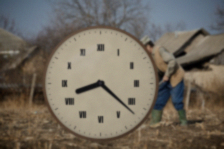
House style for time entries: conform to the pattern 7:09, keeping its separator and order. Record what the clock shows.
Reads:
8:22
